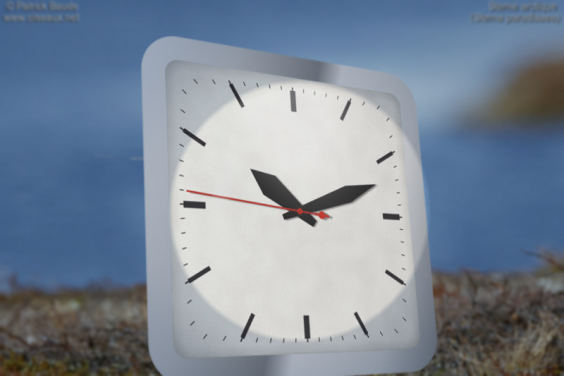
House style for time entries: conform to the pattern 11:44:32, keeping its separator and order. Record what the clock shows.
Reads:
10:11:46
